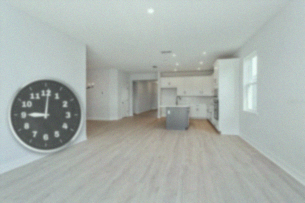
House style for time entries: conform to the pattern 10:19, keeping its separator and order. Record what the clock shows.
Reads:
9:01
